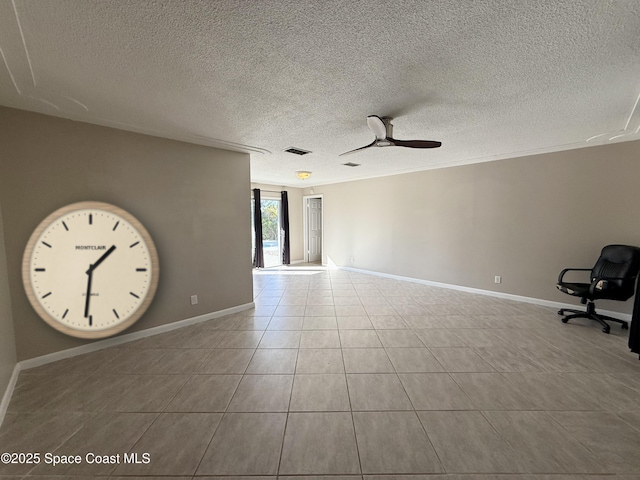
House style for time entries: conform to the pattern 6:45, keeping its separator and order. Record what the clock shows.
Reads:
1:31
